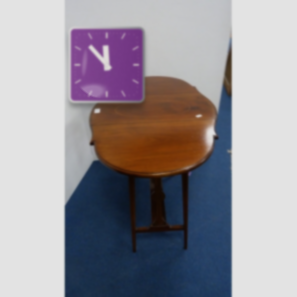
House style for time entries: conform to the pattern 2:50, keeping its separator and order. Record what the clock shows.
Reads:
11:53
